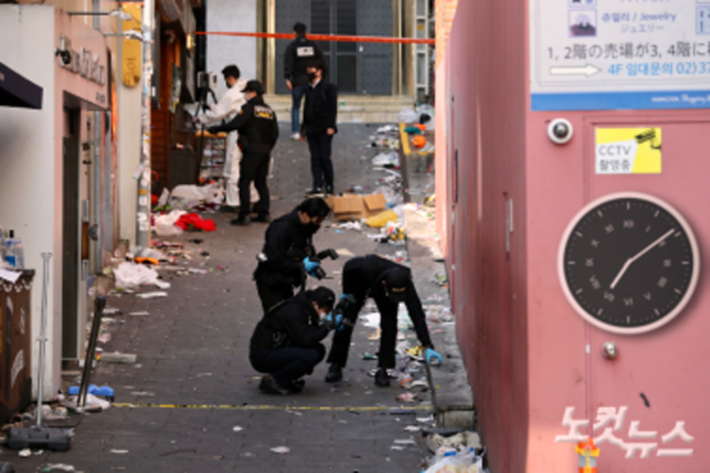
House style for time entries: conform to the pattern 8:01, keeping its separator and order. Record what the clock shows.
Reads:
7:09
